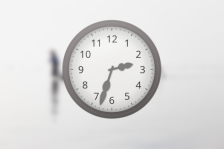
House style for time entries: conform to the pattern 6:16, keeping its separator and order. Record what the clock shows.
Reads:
2:33
